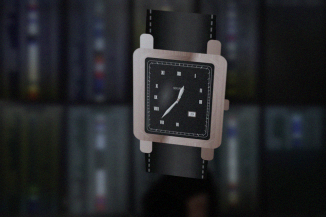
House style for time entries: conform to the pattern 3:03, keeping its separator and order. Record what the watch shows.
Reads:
12:36
